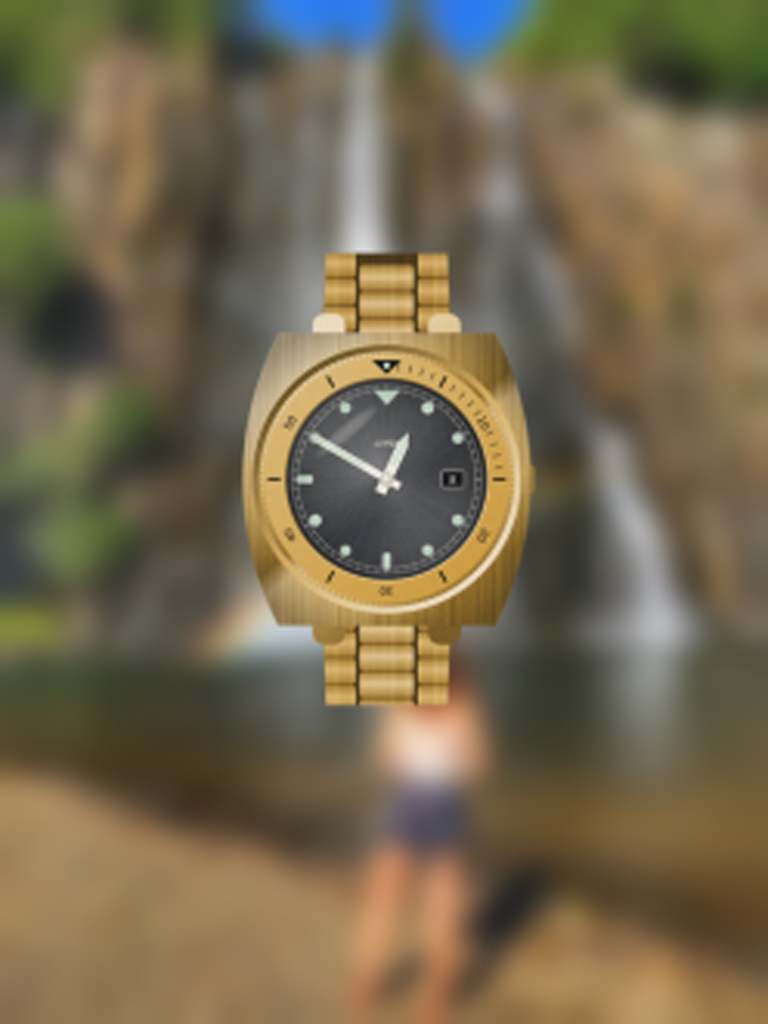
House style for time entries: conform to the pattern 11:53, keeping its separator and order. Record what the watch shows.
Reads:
12:50
